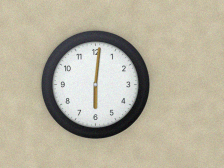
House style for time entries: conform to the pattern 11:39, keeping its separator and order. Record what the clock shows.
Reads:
6:01
